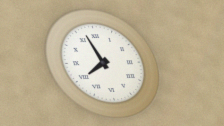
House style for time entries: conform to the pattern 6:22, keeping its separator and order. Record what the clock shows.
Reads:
7:57
